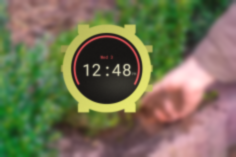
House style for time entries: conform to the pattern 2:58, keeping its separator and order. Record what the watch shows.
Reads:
12:48
